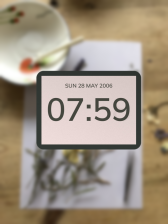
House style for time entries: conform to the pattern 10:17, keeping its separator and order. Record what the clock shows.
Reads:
7:59
